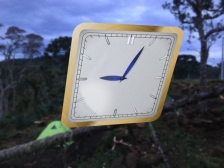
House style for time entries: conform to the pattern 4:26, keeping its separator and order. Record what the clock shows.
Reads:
9:04
